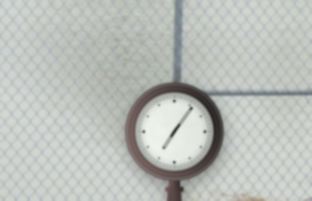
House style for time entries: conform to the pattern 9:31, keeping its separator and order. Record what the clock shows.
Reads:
7:06
